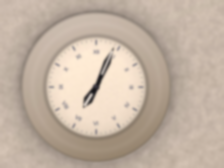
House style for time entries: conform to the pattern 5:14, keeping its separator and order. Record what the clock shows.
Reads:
7:04
